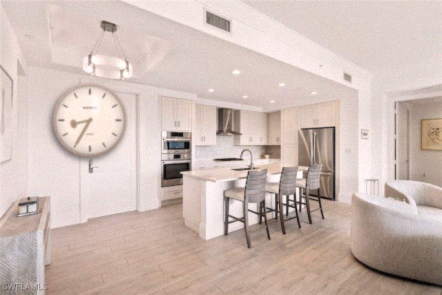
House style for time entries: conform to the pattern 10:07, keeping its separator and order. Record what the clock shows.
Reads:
8:35
